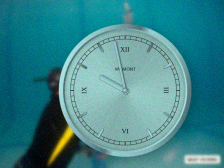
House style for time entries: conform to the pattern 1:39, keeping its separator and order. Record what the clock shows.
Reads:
9:58
